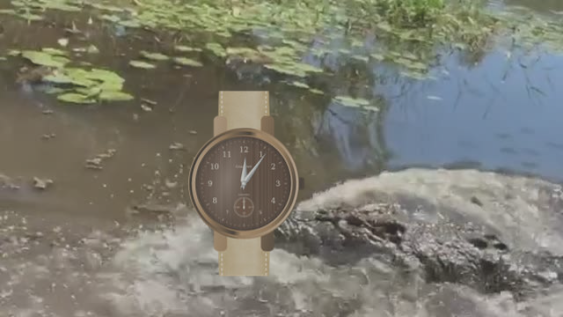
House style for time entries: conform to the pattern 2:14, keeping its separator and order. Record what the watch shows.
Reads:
12:06
